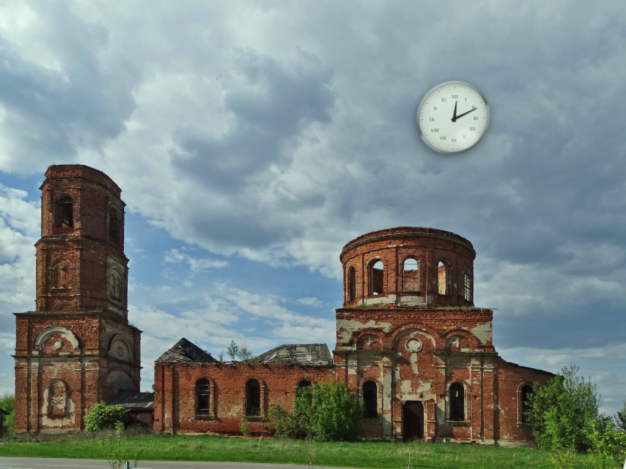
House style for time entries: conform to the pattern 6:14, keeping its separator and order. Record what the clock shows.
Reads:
12:11
